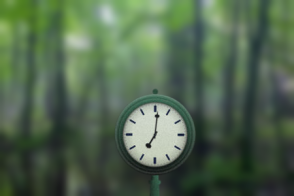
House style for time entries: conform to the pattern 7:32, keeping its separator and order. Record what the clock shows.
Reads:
7:01
